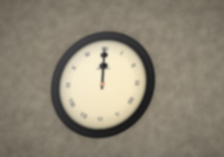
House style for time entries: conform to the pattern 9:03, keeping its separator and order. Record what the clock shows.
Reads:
12:00
